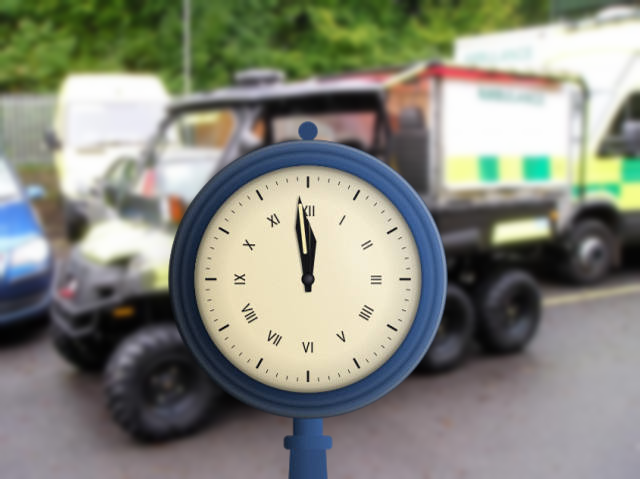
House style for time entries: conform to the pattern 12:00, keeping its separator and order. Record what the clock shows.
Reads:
11:59
